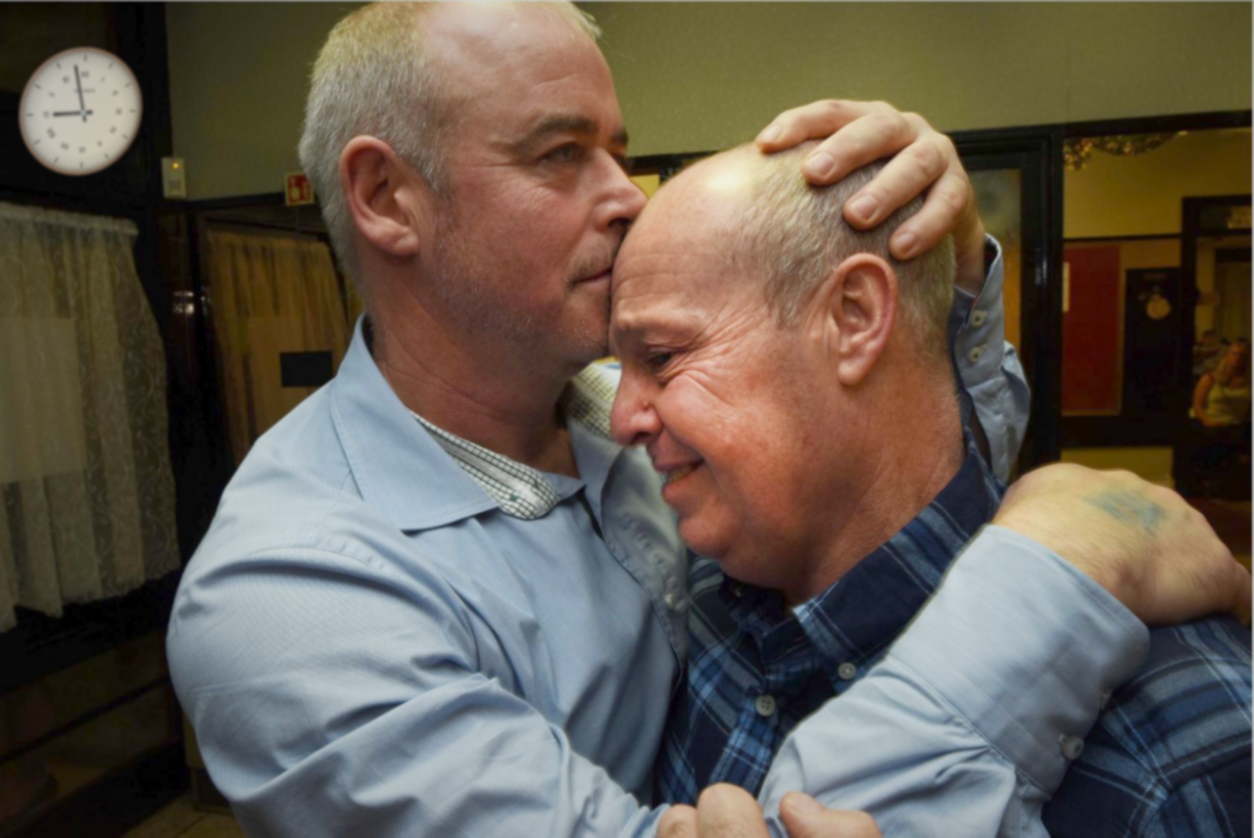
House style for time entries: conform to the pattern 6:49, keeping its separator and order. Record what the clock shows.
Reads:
8:58
